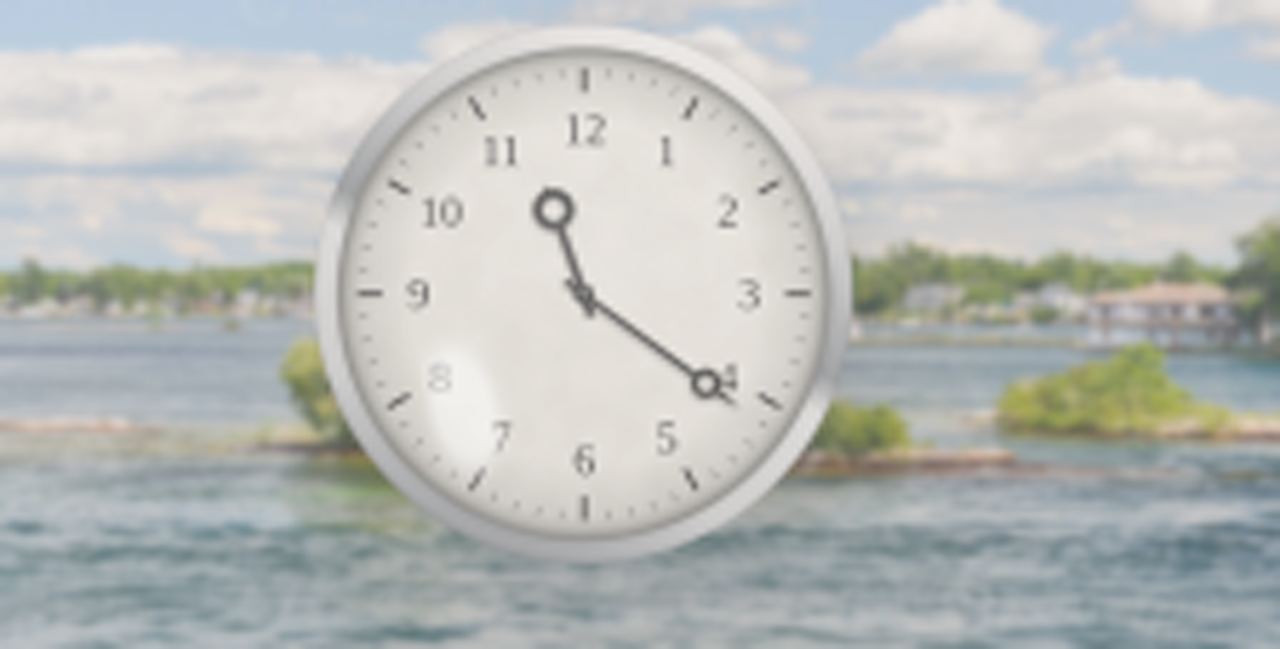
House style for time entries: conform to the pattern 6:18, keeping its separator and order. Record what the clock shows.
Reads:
11:21
